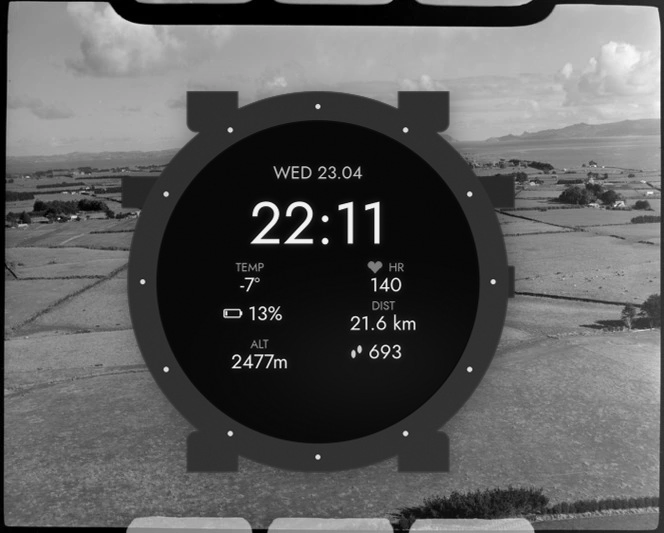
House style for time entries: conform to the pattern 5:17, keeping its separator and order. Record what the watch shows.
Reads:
22:11
